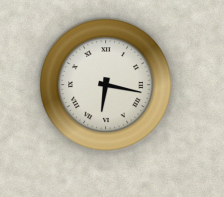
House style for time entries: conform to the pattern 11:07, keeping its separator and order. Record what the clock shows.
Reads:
6:17
